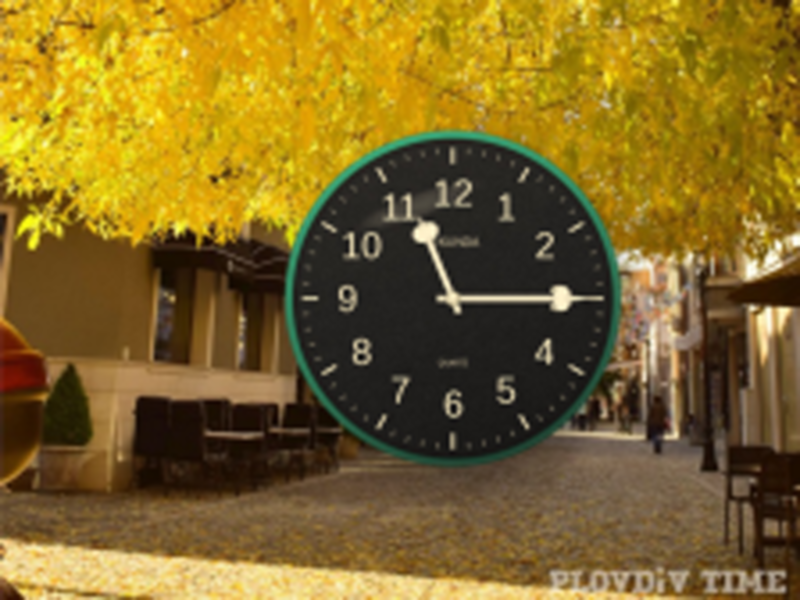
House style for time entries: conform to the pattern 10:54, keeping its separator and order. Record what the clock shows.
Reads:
11:15
